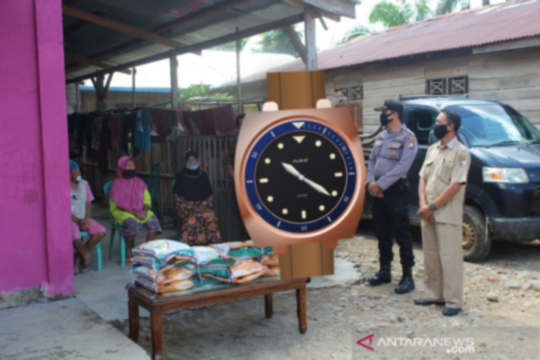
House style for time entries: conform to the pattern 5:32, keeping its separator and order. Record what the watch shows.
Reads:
10:21
